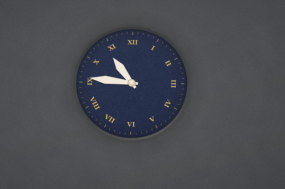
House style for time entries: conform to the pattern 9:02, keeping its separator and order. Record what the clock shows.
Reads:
10:46
